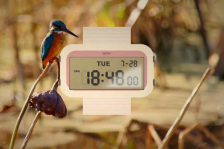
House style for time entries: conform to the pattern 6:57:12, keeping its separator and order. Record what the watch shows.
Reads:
18:48:00
